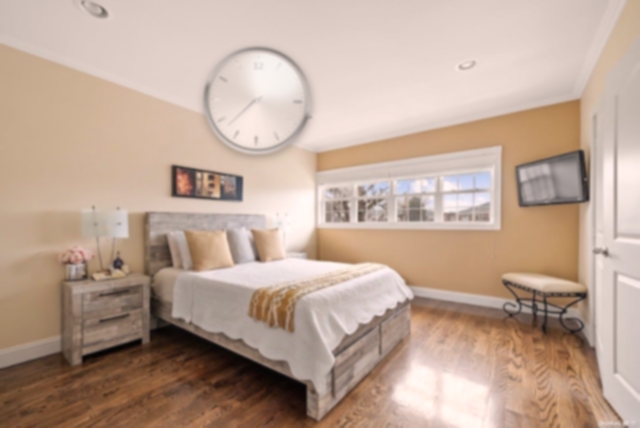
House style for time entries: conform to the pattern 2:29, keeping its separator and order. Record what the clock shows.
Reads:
7:38
